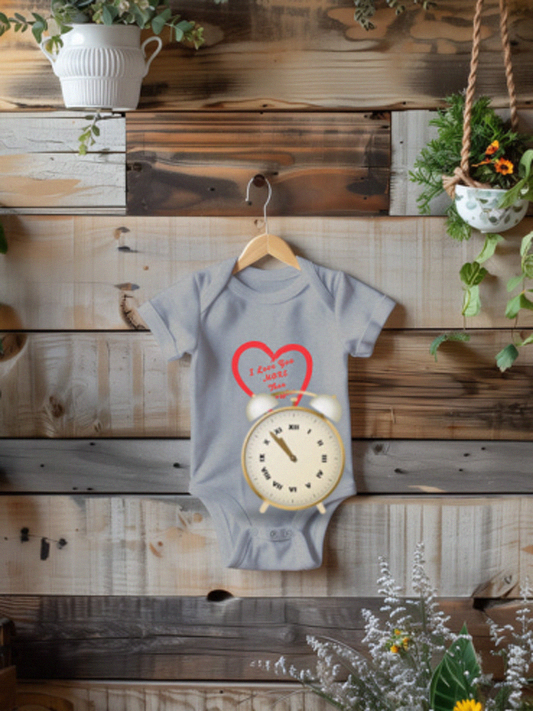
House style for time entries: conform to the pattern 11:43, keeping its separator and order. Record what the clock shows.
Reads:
10:53
